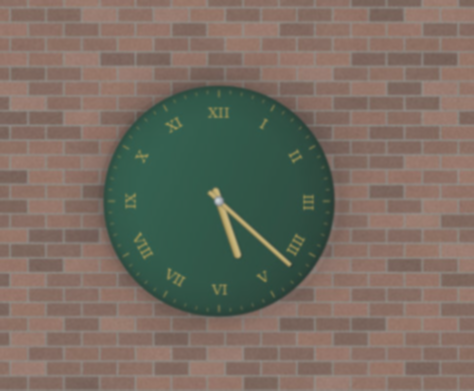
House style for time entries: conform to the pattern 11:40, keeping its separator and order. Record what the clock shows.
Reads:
5:22
